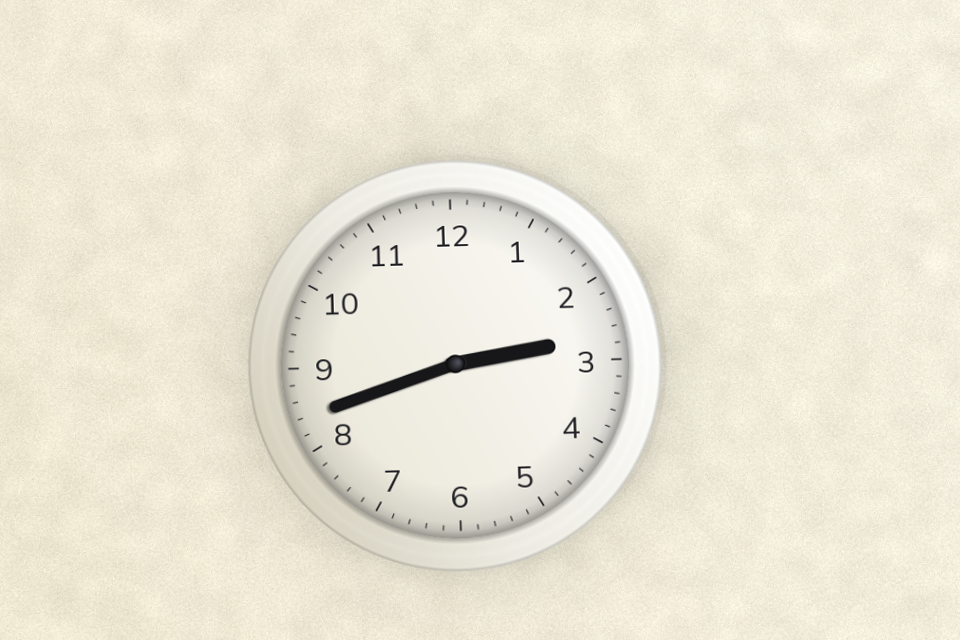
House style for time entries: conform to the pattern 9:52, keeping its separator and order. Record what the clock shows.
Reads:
2:42
